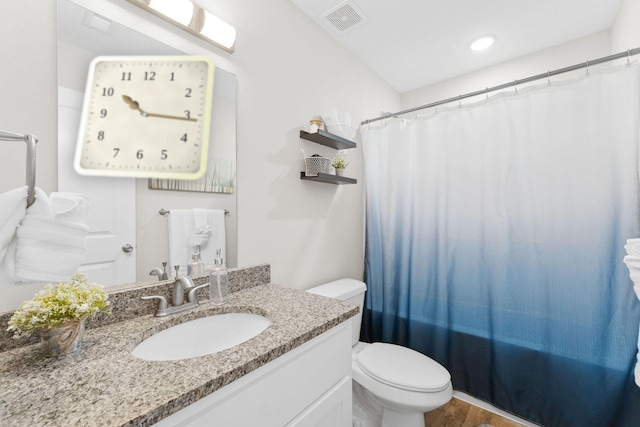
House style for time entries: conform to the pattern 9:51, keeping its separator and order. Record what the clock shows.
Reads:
10:16
